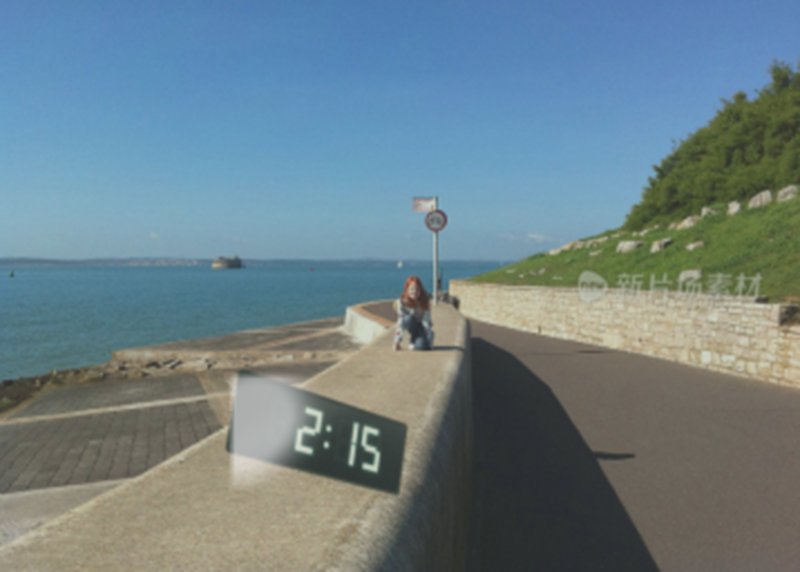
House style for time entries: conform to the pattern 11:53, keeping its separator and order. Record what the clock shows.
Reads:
2:15
